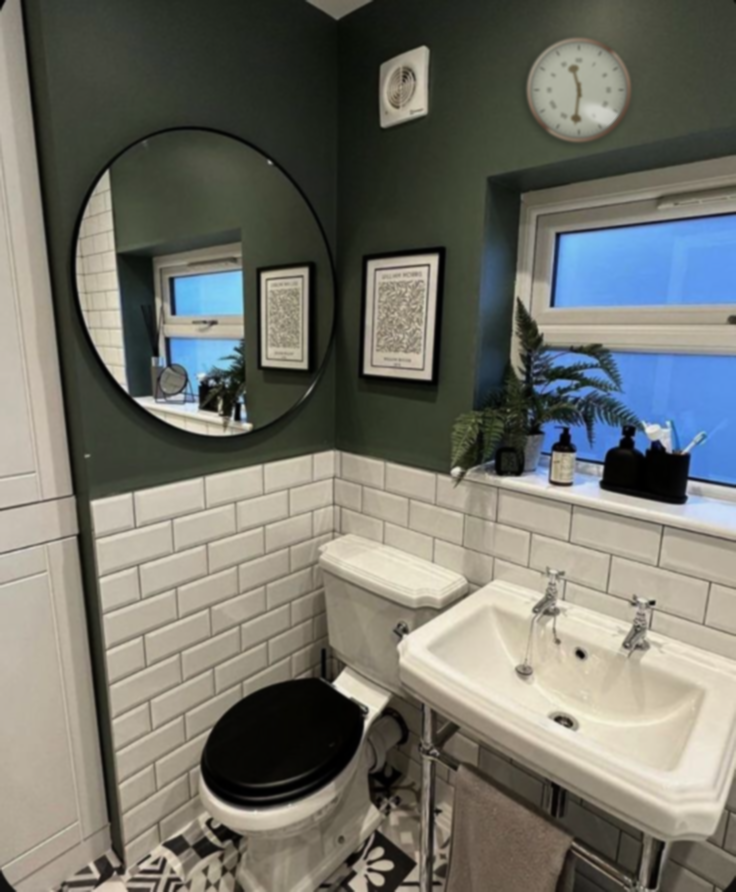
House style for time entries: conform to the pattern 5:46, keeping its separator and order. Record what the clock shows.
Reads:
11:31
